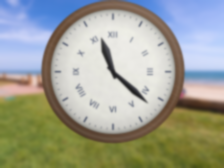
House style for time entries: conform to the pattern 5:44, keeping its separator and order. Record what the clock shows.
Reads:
11:22
